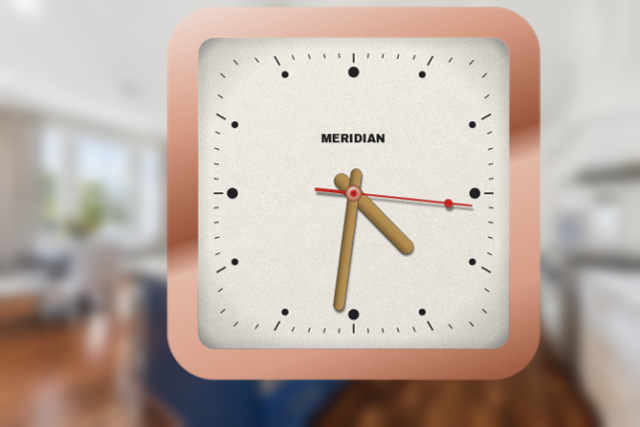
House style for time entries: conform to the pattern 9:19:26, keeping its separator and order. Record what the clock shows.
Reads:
4:31:16
